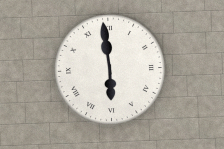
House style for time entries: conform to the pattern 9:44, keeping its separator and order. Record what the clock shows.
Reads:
5:59
